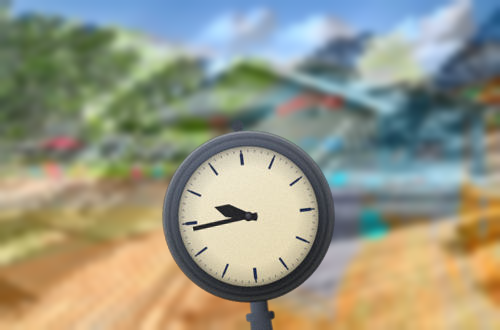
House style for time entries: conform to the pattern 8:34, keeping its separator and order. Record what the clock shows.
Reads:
9:44
